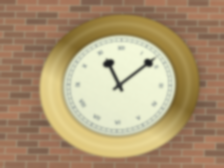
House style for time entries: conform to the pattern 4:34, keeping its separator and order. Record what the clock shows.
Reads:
11:08
